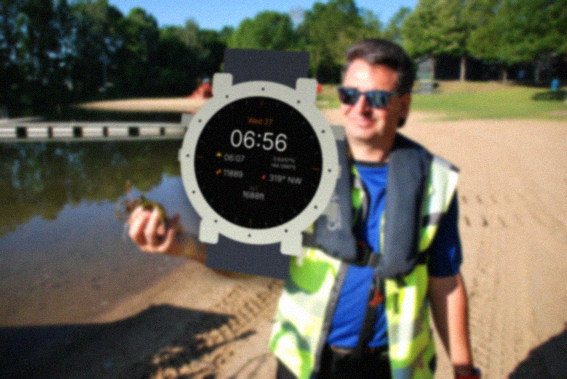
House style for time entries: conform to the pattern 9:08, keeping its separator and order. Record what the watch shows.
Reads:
6:56
